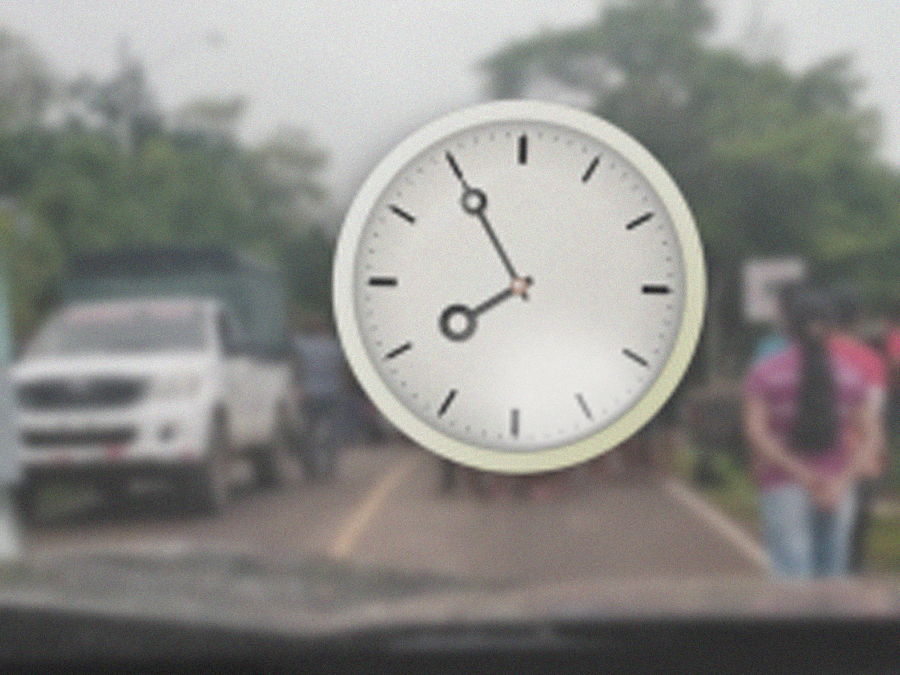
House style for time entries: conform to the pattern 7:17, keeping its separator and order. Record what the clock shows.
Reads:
7:55
